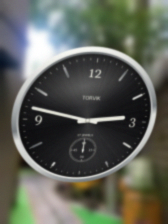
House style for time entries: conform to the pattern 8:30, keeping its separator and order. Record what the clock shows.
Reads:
2:47
